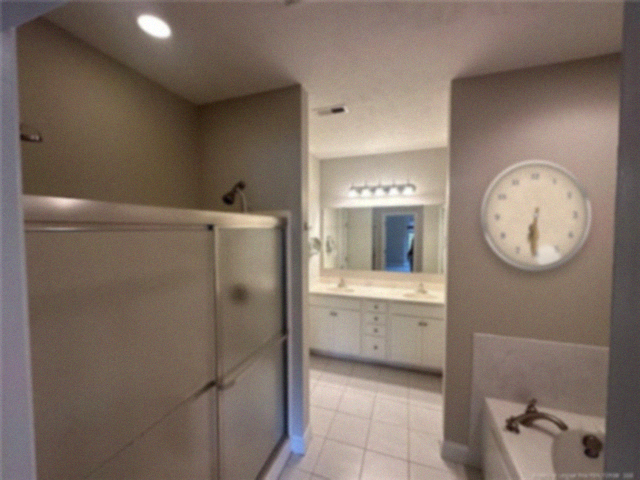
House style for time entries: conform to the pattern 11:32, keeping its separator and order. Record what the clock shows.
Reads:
6:31
